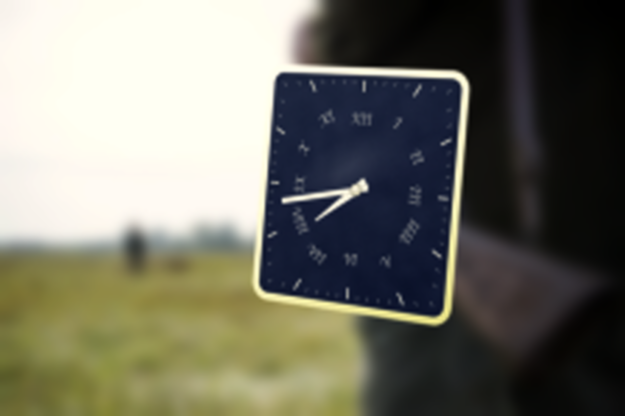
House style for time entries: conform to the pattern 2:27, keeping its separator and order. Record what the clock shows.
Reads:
7:43
